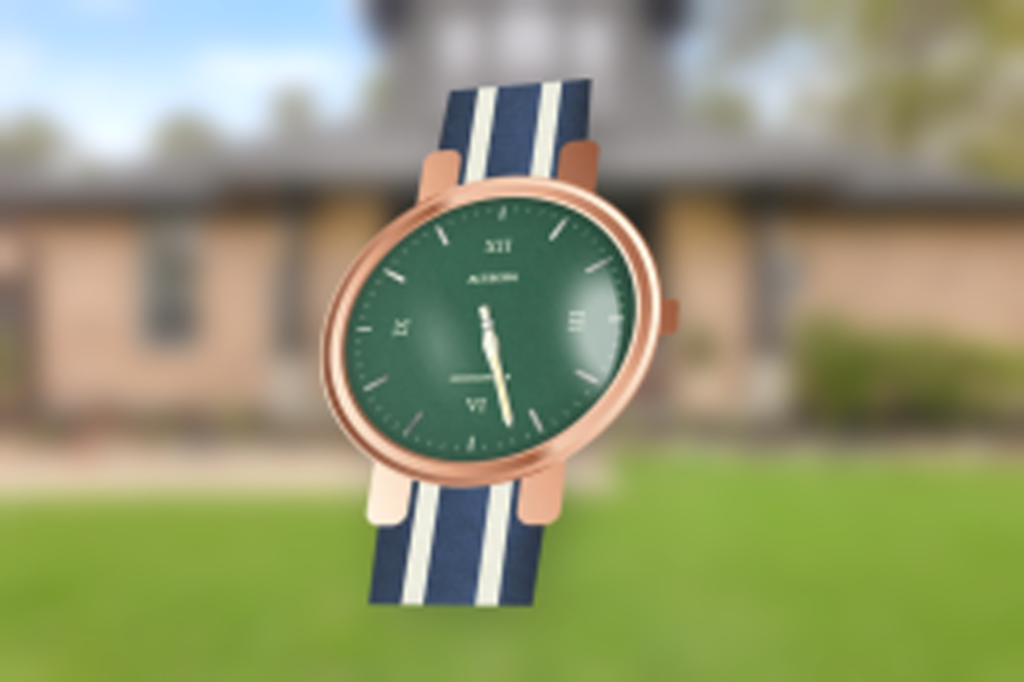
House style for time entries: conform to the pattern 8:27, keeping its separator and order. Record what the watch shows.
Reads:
5:27
